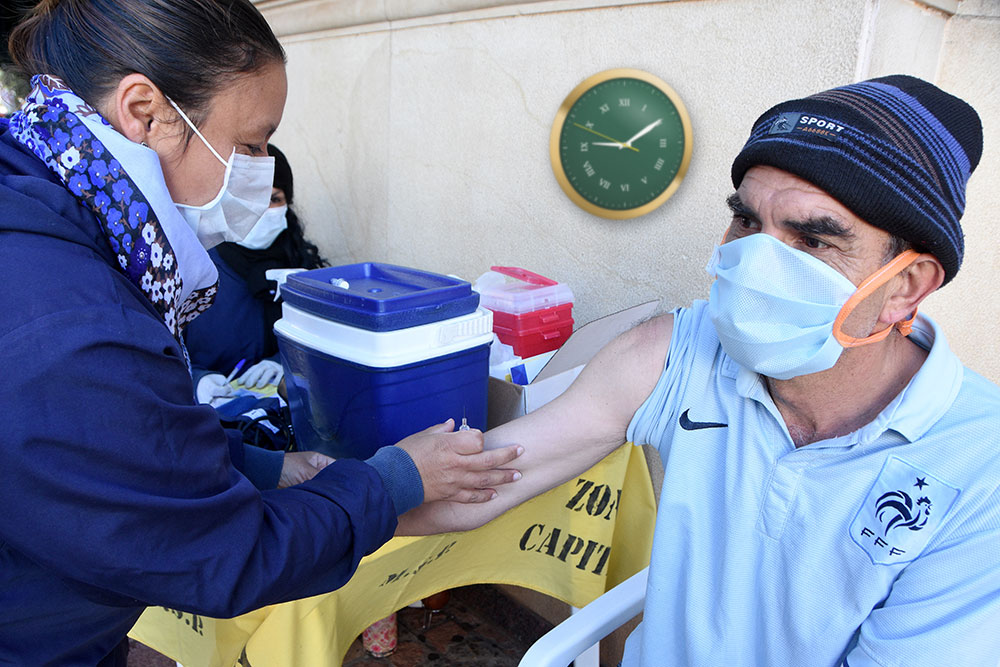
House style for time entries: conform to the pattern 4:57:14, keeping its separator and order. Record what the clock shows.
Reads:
9:09:49
